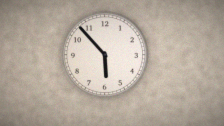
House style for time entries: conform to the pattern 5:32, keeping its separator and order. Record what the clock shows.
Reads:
5:53
